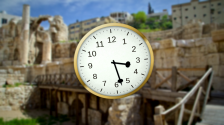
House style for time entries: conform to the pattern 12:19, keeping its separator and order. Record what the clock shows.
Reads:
3:28
